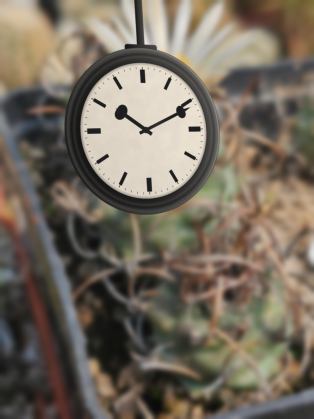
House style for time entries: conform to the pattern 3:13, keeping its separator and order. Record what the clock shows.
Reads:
10:11
